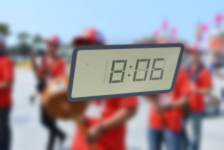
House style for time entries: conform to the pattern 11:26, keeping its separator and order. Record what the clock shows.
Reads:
8:06
